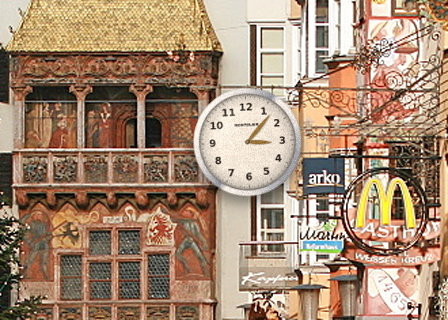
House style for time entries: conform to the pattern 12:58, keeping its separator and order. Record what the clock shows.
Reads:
3:07
